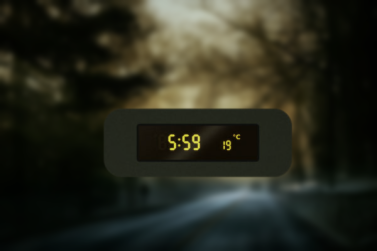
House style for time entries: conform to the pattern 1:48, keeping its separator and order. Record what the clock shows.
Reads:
5:59
